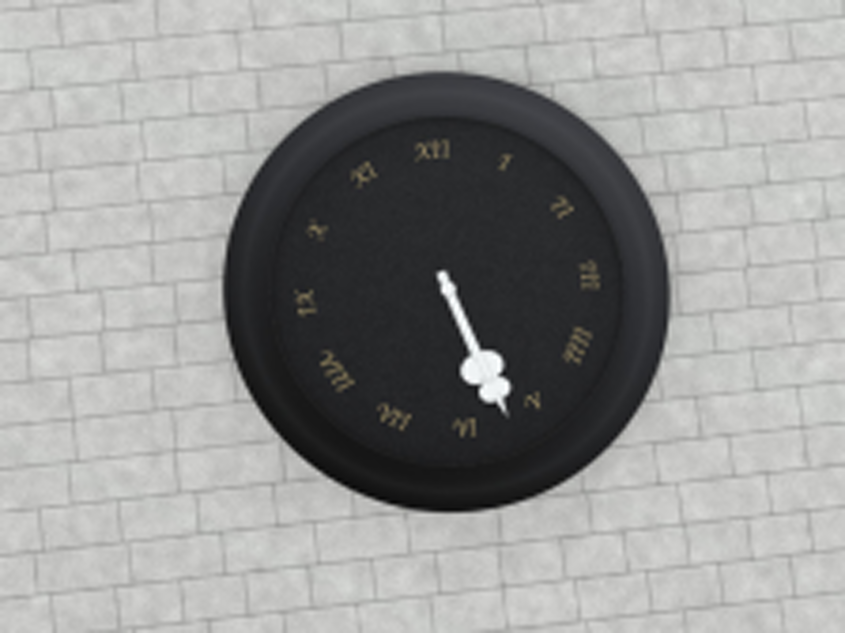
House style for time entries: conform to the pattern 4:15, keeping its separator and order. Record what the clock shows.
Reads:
5:27
